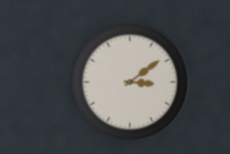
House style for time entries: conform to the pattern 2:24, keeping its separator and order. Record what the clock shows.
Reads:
3:09
